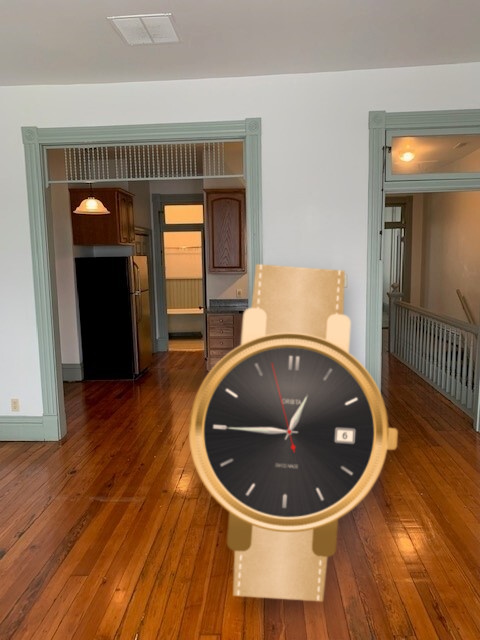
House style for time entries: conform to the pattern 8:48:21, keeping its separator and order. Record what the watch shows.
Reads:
12:44:57
